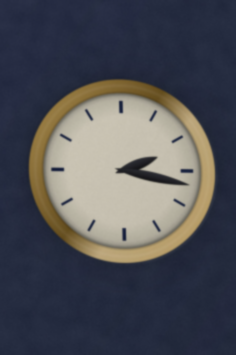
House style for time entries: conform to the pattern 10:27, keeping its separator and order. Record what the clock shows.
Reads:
2:17
